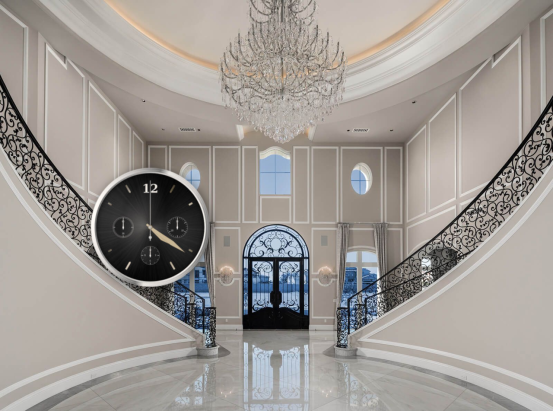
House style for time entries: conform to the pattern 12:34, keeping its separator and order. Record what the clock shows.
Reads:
4:21
